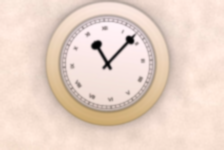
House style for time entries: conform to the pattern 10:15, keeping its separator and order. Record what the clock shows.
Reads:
11:08
